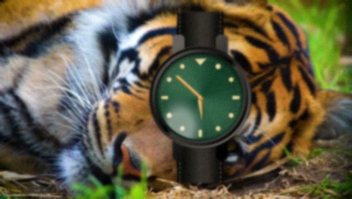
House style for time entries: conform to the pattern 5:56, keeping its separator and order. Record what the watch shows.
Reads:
5:52
